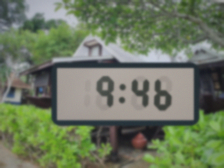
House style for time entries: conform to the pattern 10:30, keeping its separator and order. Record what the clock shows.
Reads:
9:46
